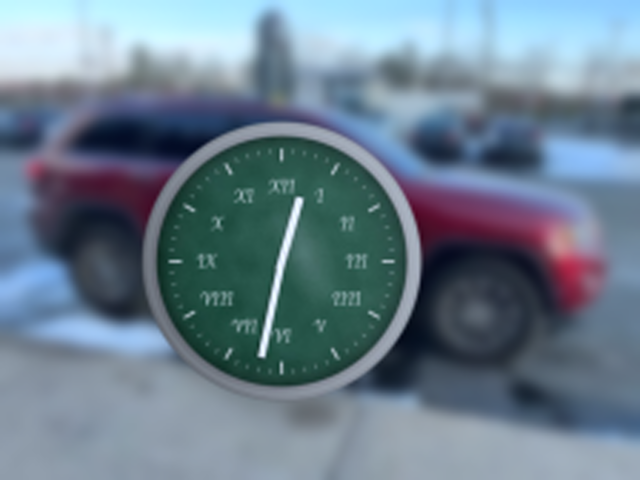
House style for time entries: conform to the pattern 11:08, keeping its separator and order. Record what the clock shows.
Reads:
12:32
